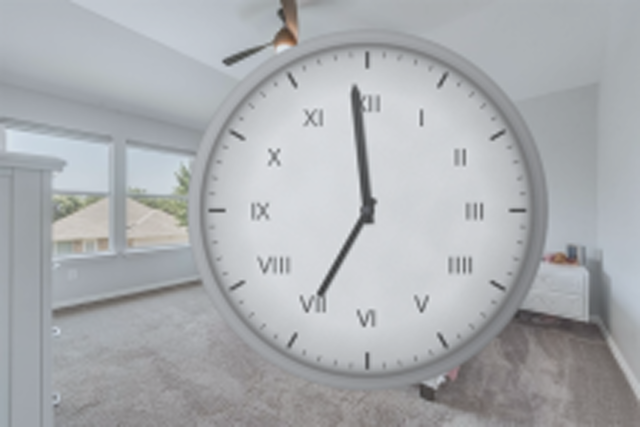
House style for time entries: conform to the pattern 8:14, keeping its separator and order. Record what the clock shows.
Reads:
6:59
